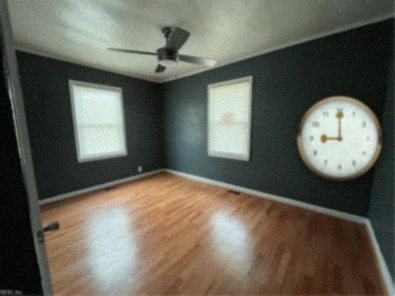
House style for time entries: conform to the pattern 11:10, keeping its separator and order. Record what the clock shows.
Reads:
9:00
